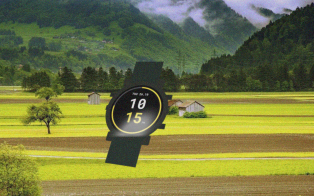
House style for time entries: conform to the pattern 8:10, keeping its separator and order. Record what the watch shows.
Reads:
10:15
